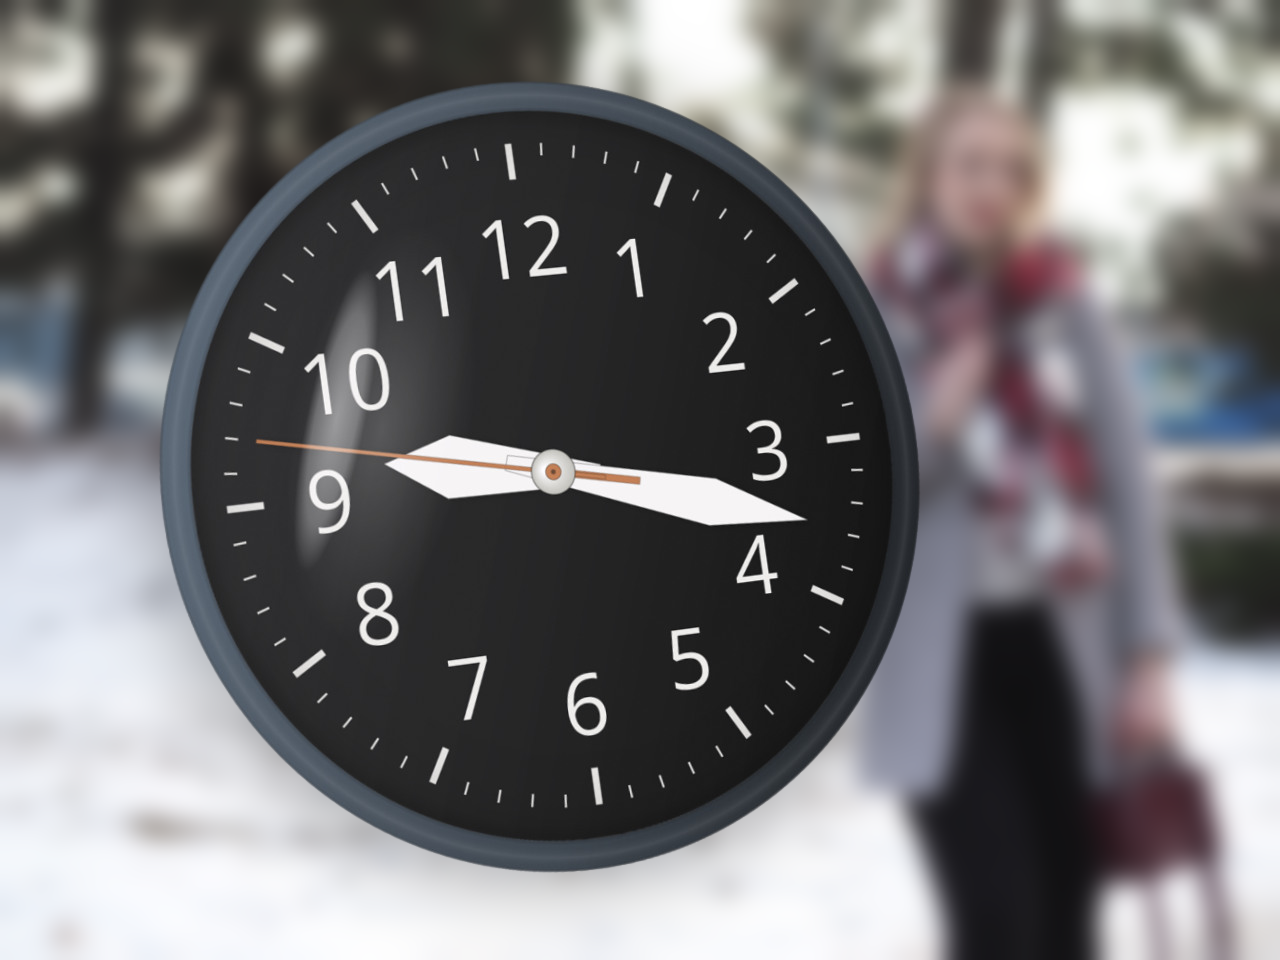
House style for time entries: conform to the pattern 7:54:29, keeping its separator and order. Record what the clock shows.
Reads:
9:17:47
